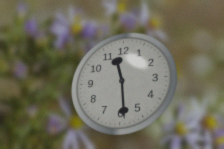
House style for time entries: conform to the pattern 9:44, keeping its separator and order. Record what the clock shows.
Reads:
11:29
